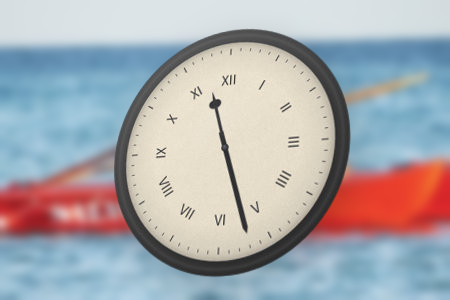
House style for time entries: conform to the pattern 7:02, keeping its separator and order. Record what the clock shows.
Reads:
11:27
